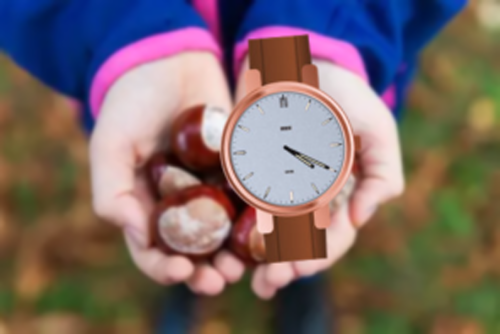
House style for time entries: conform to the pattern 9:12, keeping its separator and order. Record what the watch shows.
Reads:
4:20
